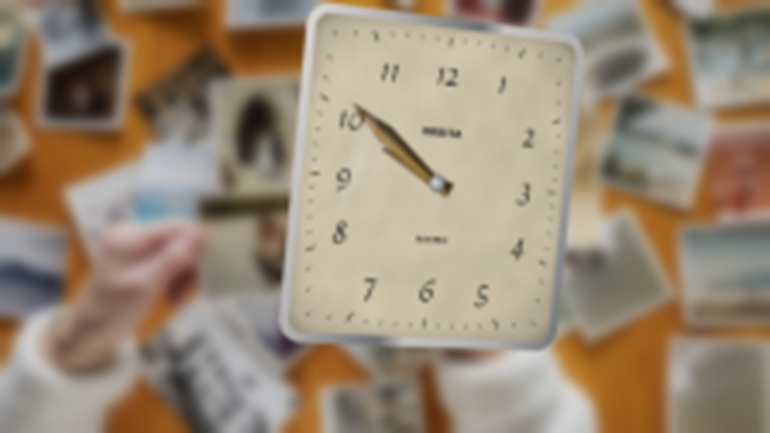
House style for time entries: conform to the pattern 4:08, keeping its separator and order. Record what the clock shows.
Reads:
9:51
